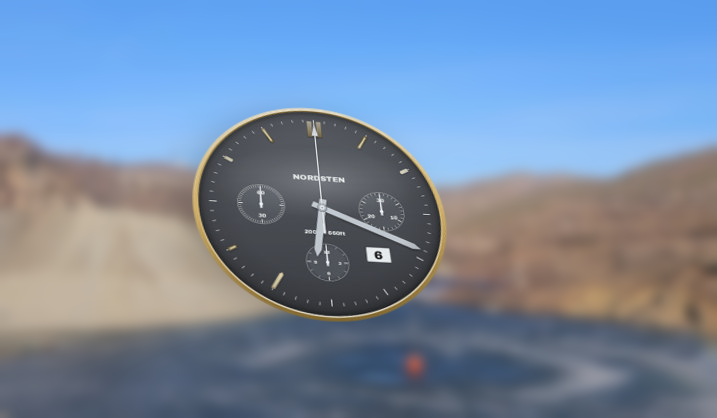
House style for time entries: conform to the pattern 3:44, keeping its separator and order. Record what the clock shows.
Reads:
6:19
